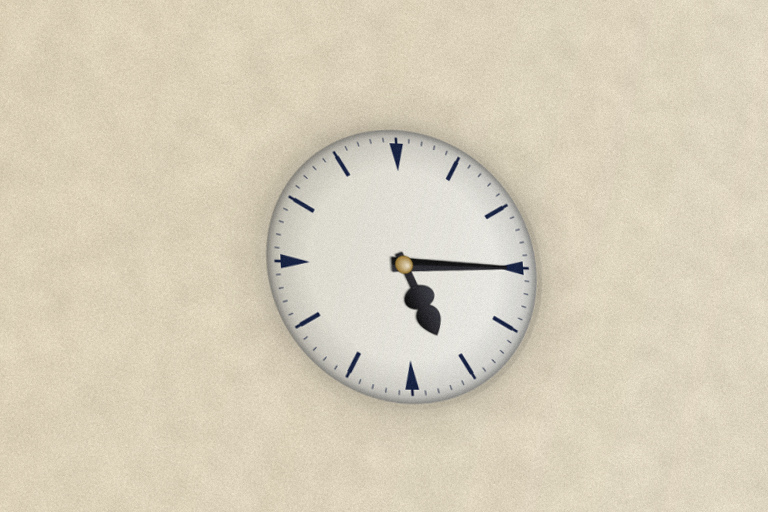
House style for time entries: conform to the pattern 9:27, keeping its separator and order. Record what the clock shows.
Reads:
5:15
